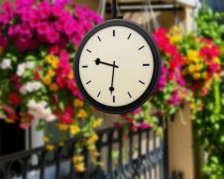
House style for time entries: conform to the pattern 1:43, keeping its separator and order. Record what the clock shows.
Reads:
9:31
